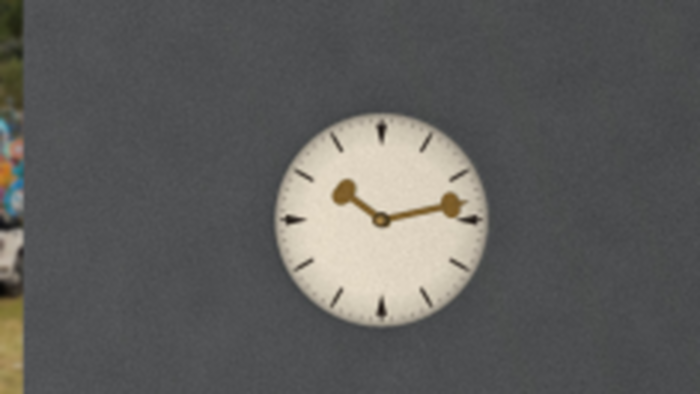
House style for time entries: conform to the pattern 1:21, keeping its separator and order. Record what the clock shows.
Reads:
10:13
